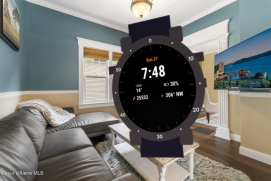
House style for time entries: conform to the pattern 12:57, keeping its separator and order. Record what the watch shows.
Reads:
7:48
